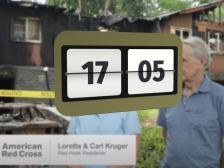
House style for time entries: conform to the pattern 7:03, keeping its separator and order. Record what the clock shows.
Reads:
17:05
